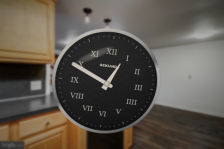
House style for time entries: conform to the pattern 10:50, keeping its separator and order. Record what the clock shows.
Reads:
12:49
